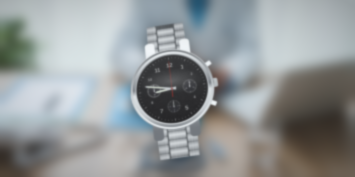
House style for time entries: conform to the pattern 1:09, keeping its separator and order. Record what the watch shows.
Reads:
8:47
